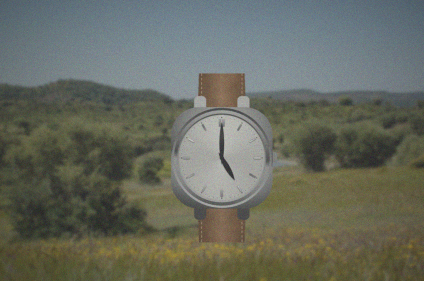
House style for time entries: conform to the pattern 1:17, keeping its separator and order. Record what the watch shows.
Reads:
5:00
